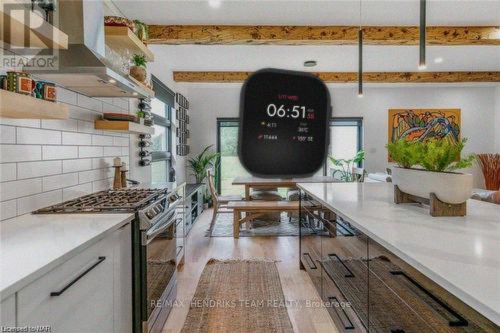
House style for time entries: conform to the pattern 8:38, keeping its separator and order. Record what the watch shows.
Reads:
6:51
